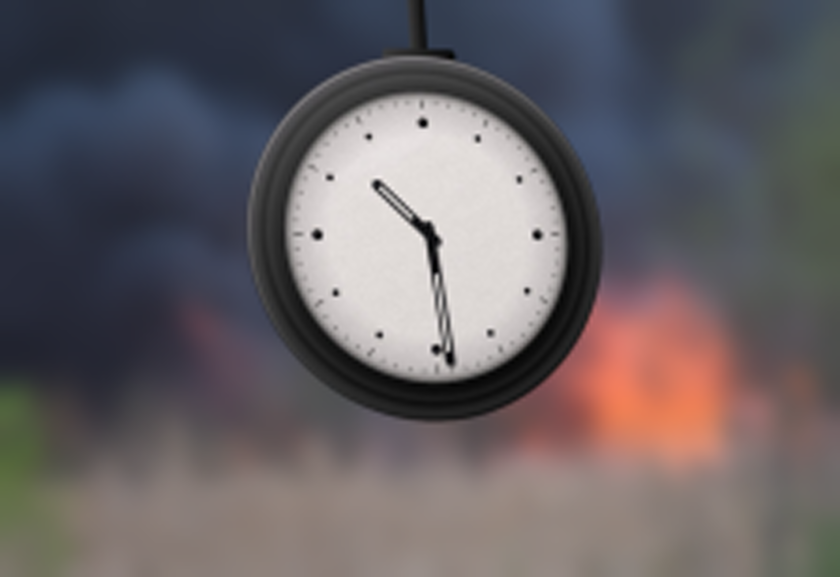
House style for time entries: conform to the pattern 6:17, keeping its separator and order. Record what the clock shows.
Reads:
10:29
